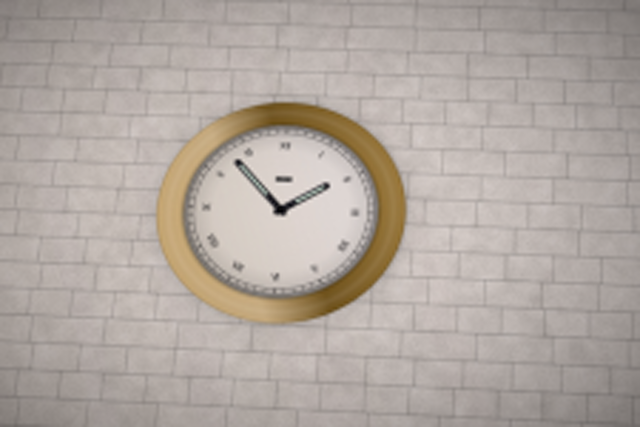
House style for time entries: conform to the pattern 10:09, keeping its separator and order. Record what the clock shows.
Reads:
1:53
